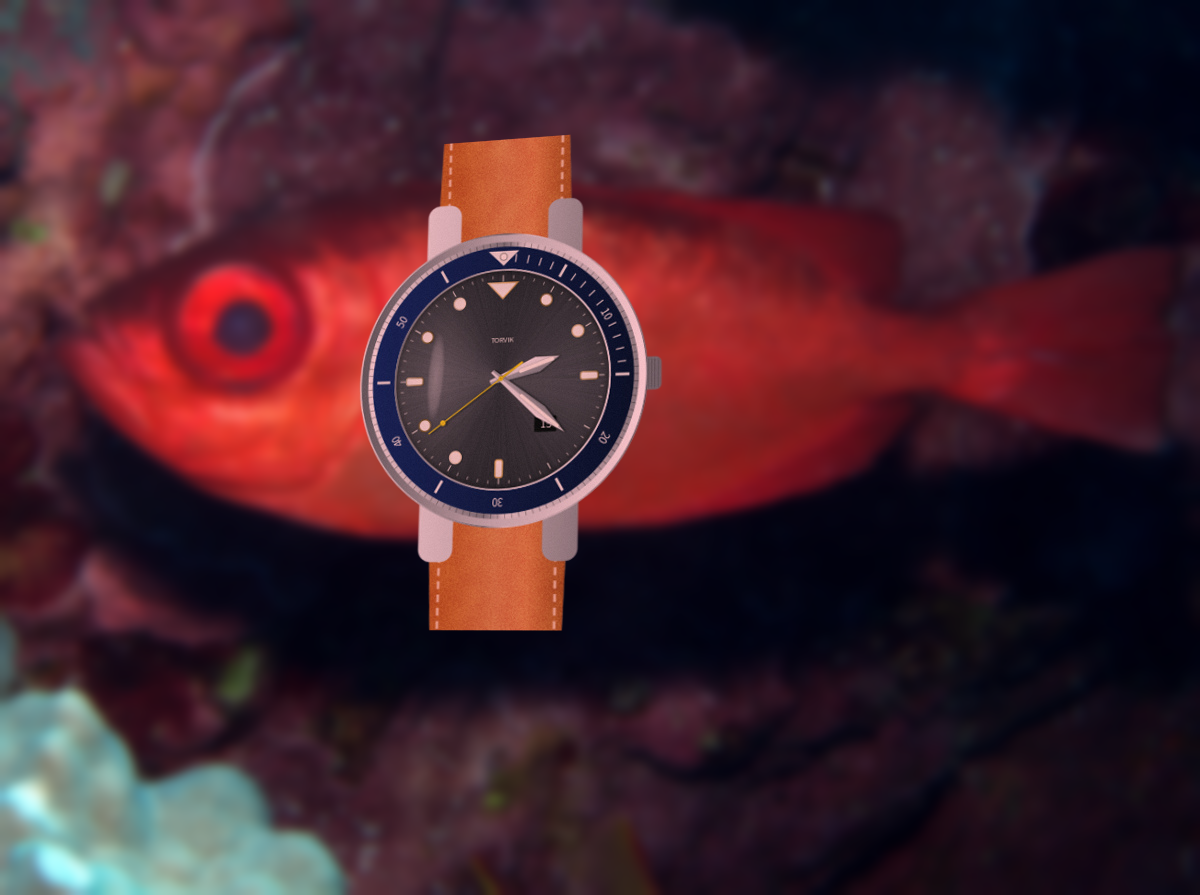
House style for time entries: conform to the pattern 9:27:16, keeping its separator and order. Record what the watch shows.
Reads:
2:21:39
